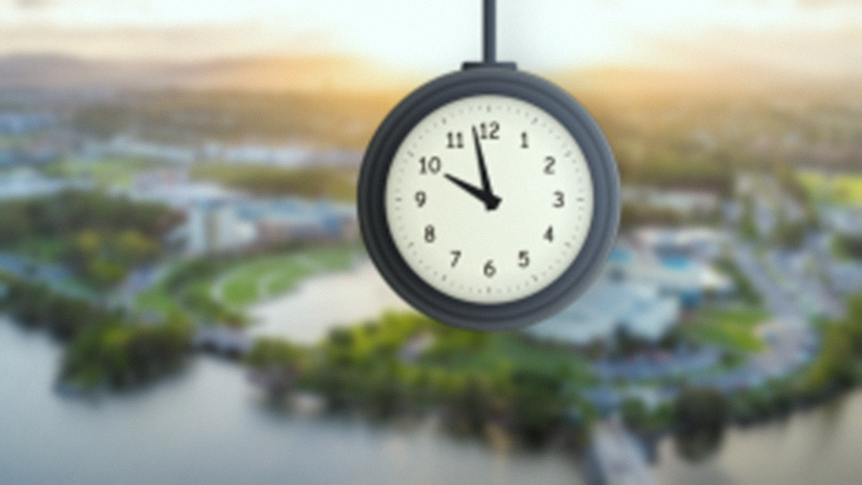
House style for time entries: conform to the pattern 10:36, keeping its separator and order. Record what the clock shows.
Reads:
9:58
